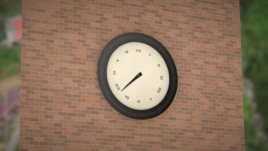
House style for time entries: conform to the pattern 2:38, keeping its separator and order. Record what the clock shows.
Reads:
7:38
